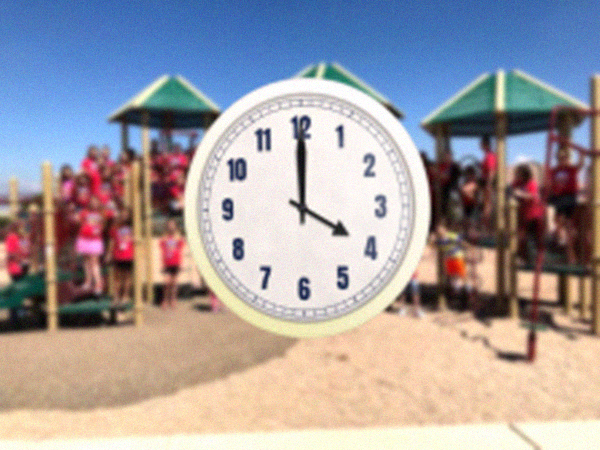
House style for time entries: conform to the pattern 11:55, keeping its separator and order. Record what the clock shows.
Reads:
4:00
